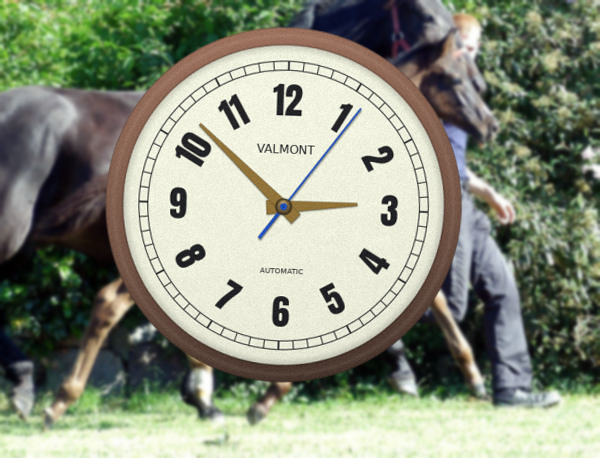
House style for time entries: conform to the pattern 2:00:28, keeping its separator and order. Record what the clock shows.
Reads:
2:52:06
